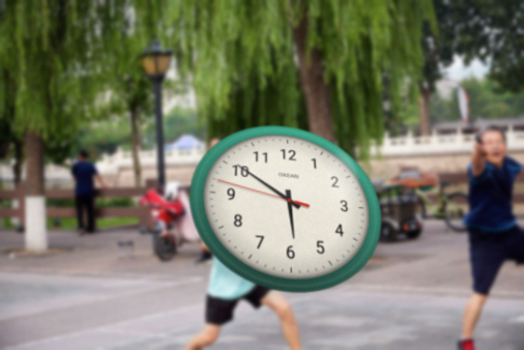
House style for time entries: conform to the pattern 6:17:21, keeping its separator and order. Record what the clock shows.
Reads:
5:50:47
